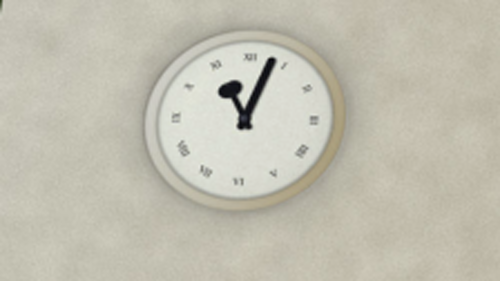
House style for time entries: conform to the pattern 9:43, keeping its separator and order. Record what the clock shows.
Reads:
11:03
